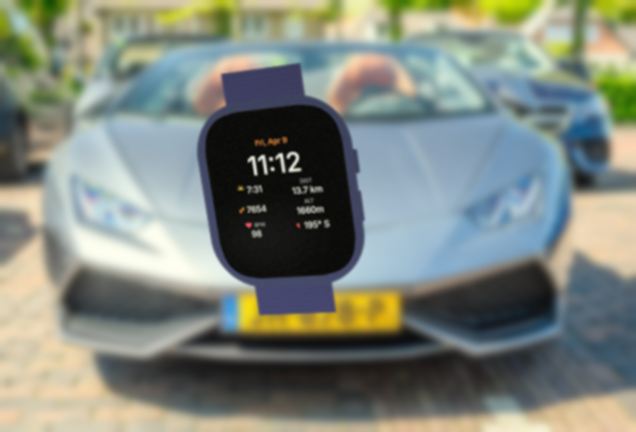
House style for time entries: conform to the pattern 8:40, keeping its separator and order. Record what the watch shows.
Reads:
11:12
